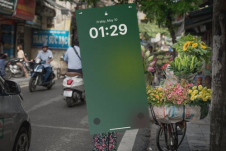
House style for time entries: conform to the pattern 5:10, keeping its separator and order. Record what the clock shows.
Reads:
1:29
